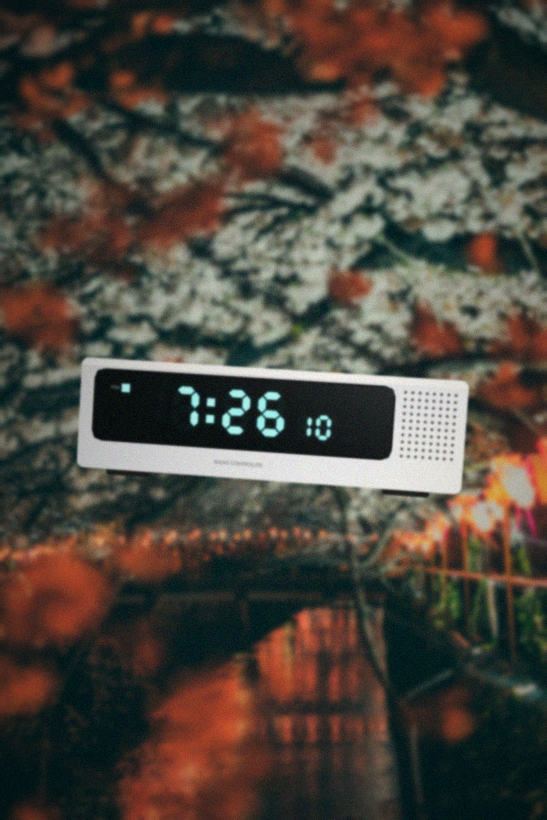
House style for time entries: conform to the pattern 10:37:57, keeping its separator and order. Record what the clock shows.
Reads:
7:26:10
